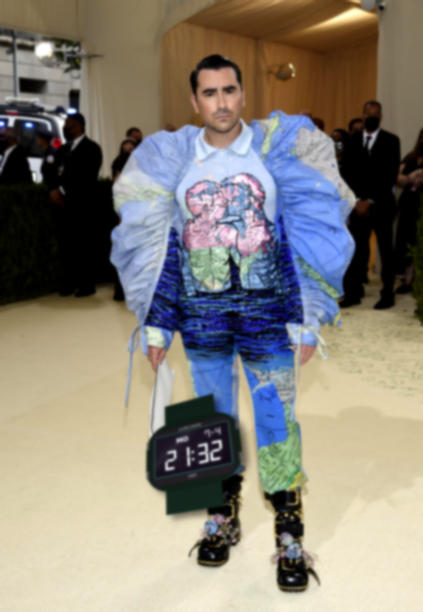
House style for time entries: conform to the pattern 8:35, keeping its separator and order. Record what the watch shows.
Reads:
21:32
